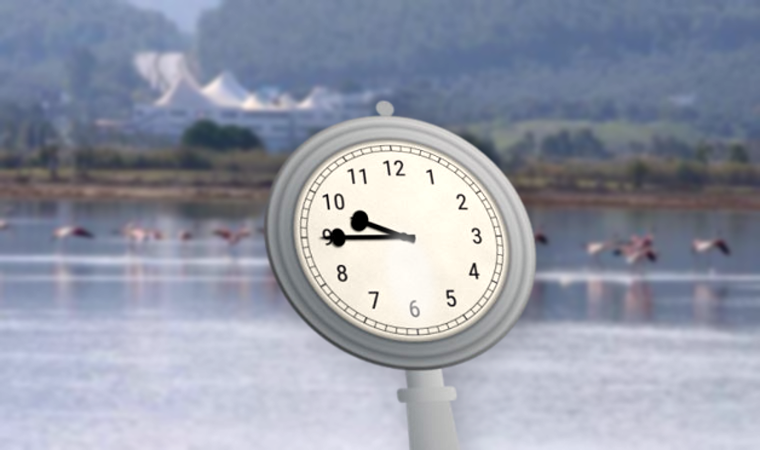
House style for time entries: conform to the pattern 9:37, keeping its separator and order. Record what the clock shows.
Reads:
9:45
